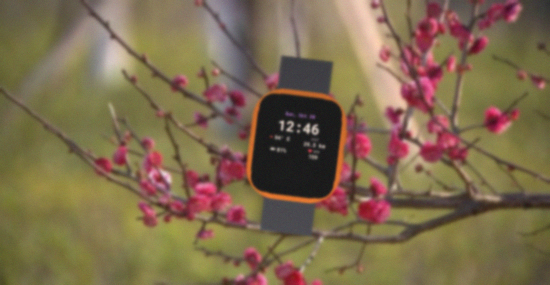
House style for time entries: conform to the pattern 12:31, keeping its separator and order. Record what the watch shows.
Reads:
12:46
